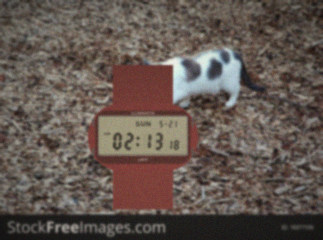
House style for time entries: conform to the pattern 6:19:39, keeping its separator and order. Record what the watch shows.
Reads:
2:13:18
